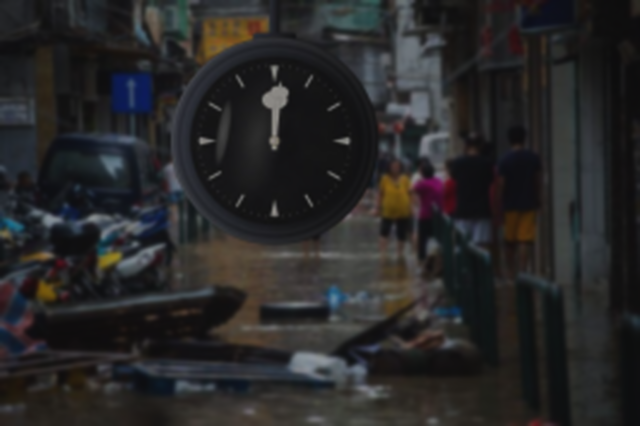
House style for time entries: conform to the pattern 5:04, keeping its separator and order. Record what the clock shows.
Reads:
12:01
